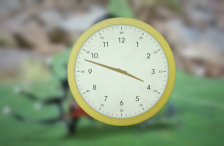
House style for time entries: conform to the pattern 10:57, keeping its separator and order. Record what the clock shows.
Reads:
3:48
